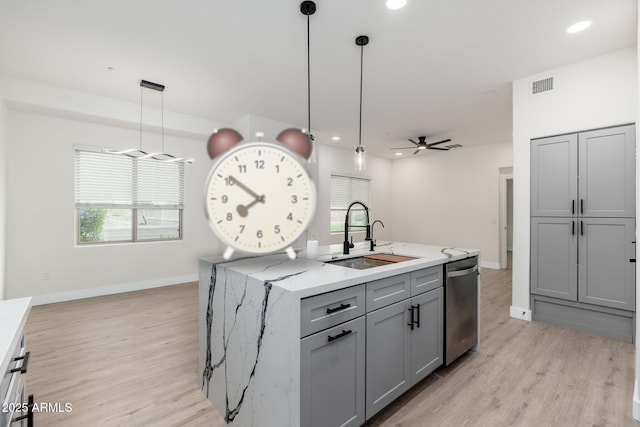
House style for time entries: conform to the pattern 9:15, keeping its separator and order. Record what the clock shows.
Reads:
7:51
